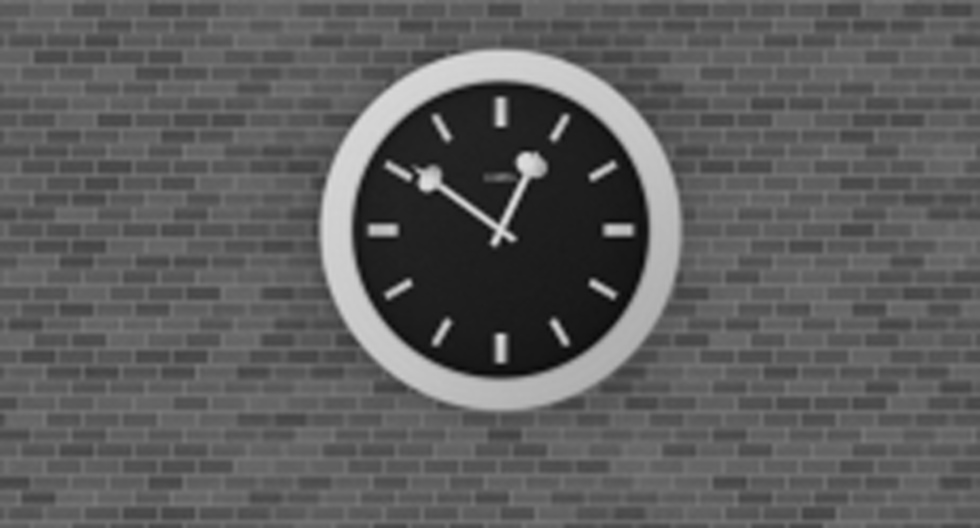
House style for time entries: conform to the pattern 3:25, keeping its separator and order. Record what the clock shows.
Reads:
12:51
